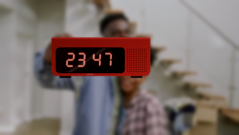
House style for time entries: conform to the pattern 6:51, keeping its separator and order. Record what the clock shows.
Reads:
23:47
